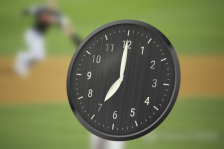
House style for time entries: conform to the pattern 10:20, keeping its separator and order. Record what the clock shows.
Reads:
7:00
